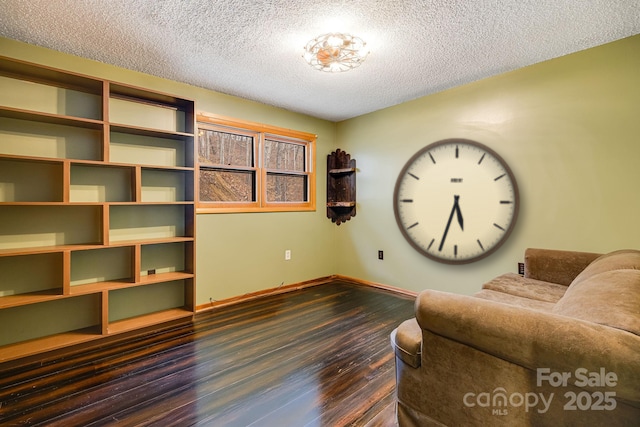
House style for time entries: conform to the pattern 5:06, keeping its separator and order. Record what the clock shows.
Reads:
5:33
